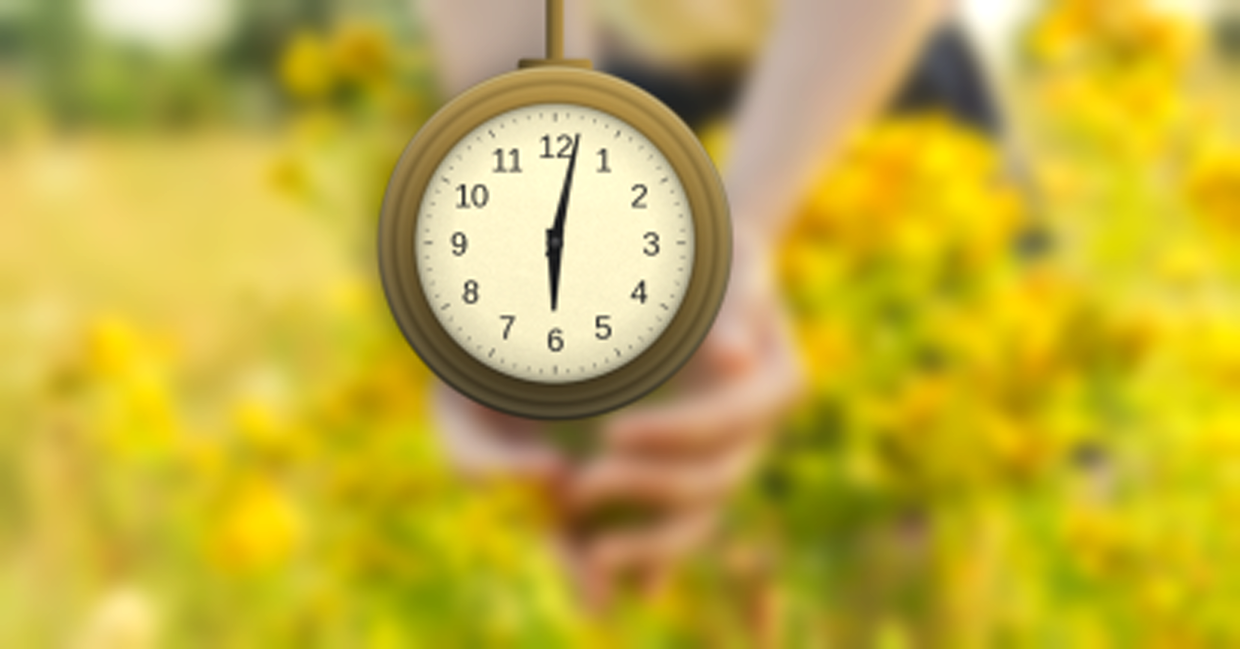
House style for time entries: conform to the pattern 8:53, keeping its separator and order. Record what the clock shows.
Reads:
6:02
